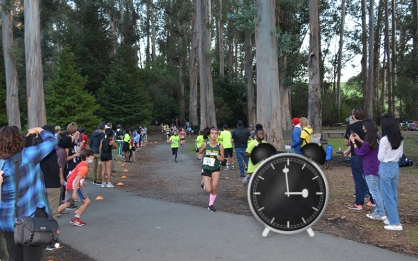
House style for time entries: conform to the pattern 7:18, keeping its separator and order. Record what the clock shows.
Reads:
2:59
